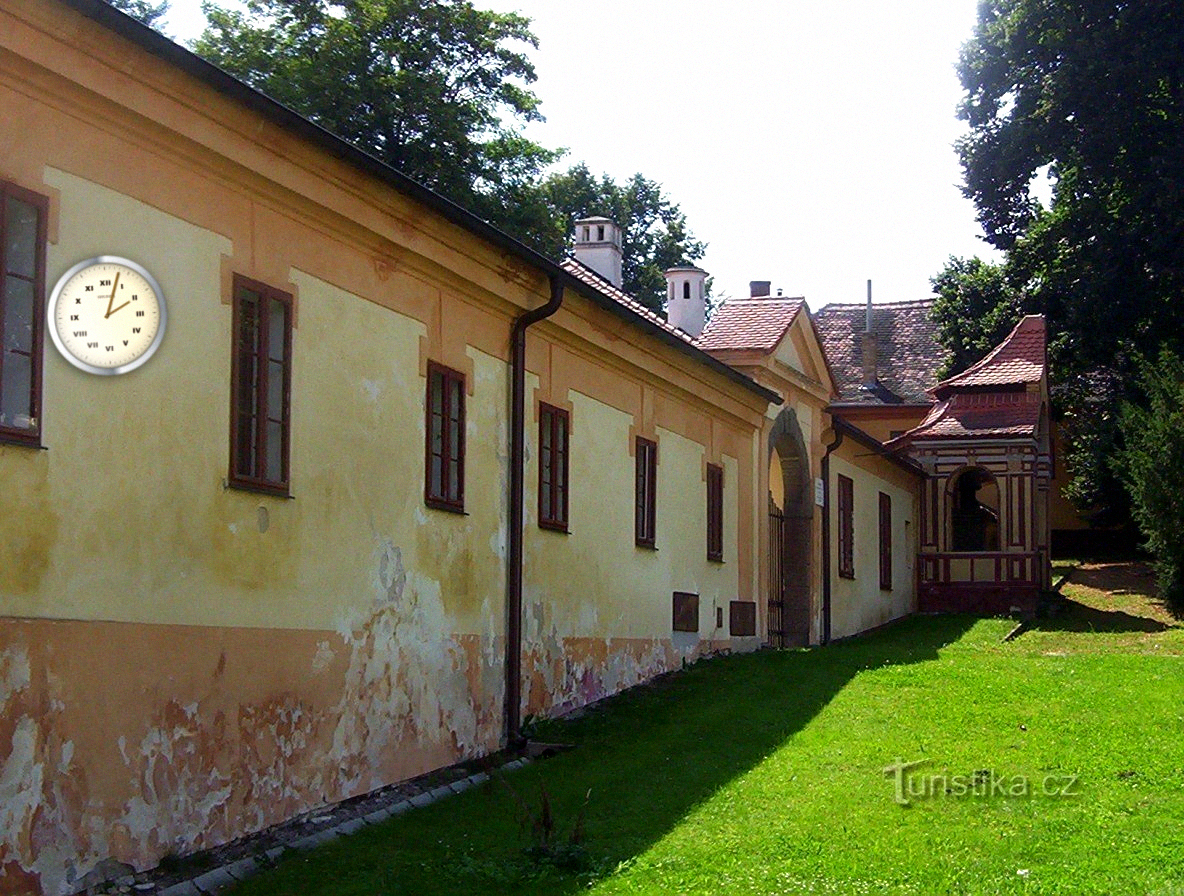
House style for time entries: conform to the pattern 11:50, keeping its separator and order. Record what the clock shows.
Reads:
2:03
